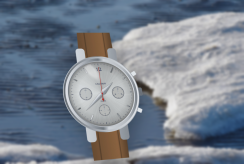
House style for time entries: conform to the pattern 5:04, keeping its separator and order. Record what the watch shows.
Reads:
1:38
